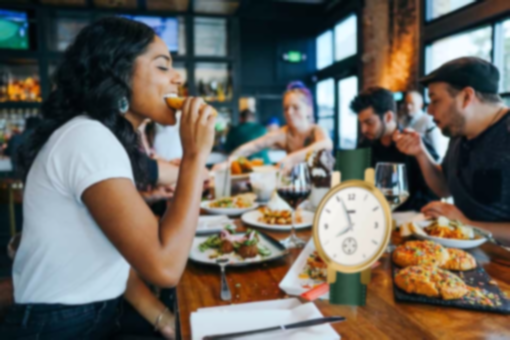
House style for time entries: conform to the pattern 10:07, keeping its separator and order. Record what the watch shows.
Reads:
7:56
